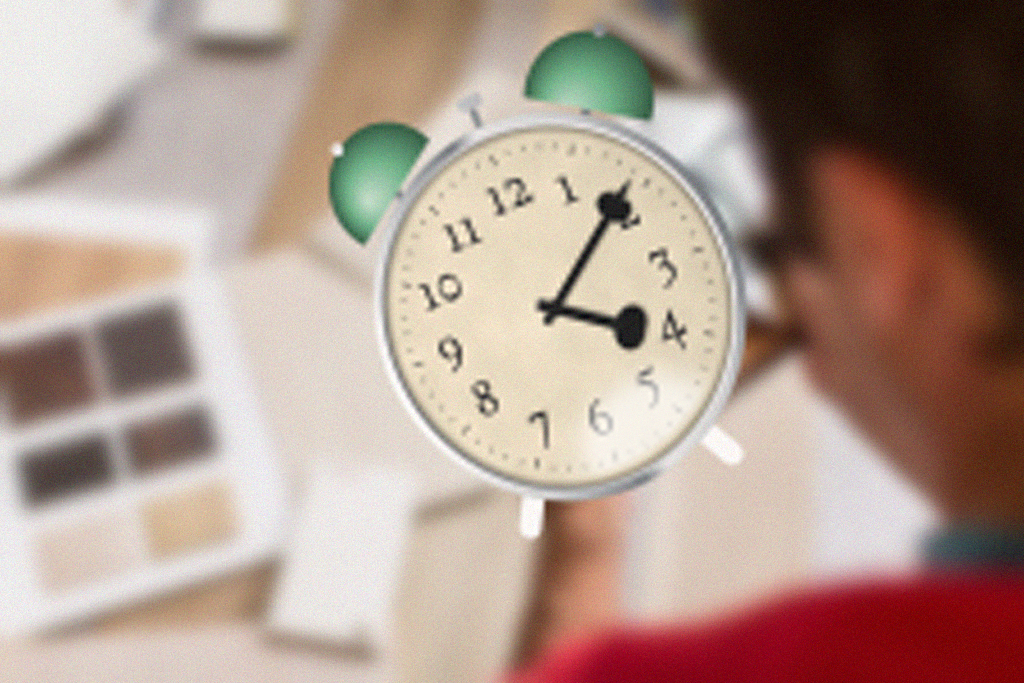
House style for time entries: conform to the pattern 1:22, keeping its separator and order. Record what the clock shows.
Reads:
4:09
